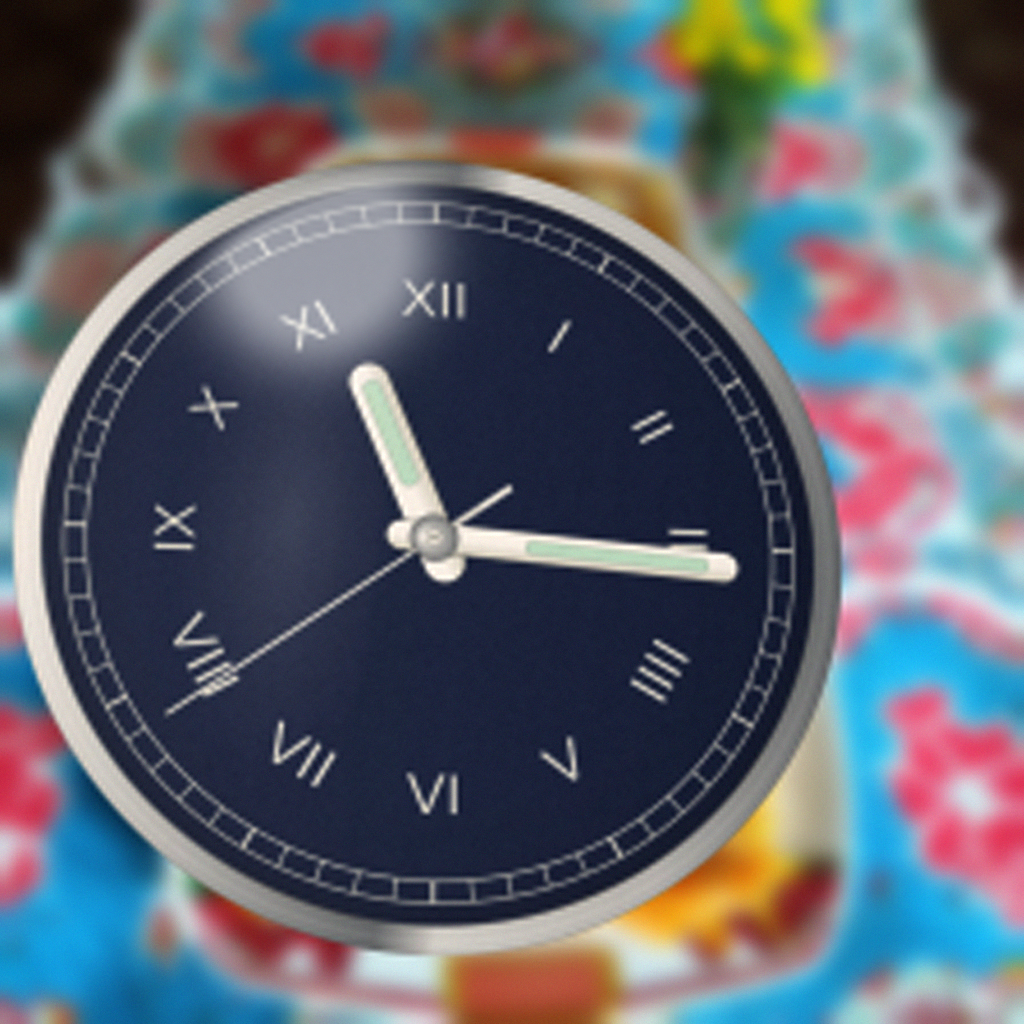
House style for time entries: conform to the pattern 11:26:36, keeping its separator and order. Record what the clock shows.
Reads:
11:15:39
